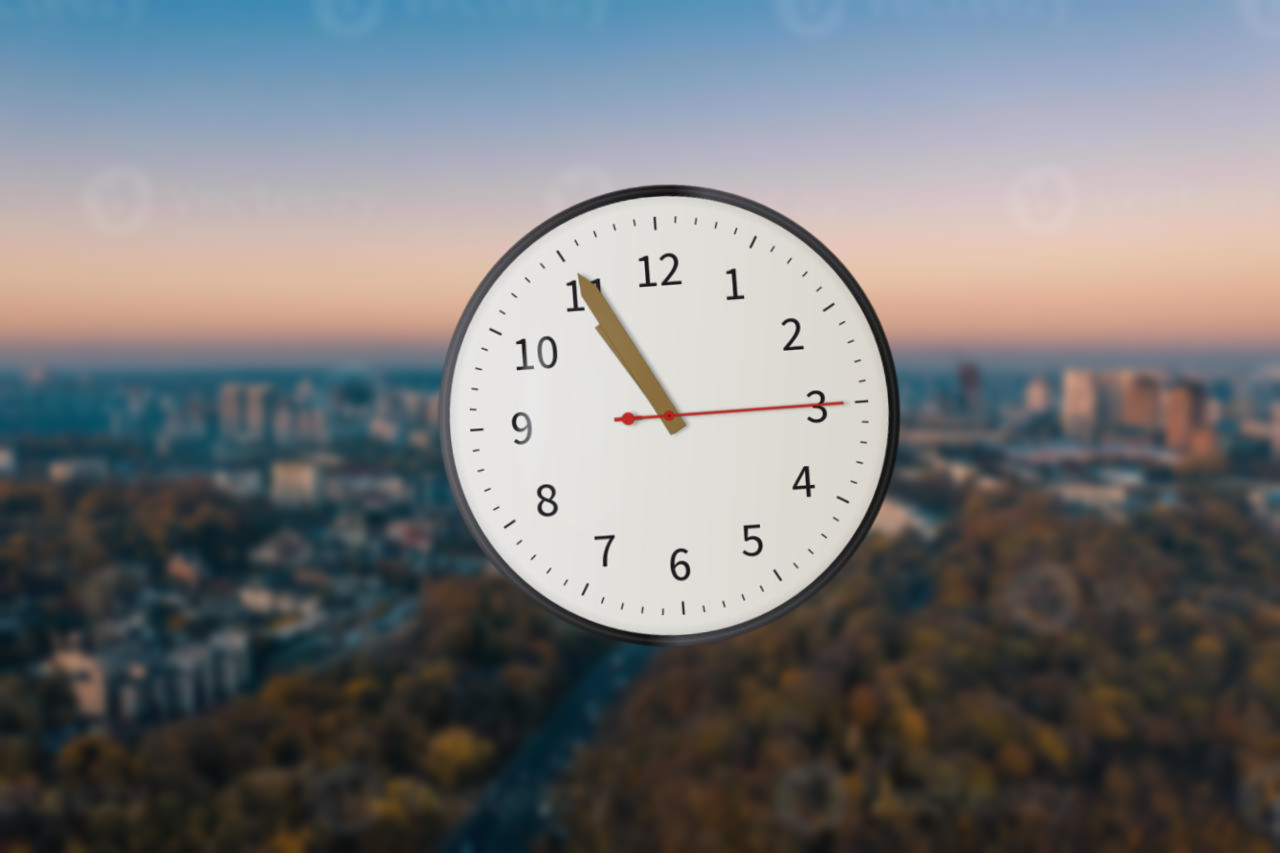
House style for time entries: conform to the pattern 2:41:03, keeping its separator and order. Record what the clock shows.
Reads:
10:55:15
